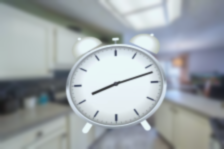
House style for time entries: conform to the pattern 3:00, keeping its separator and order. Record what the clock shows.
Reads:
8:12
